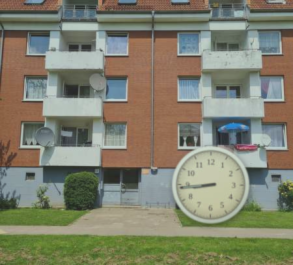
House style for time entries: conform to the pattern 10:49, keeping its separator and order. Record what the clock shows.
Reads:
8:44
